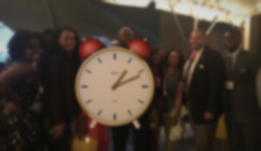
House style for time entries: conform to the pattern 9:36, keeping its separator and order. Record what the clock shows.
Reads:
1:11
